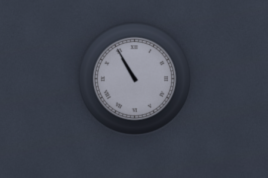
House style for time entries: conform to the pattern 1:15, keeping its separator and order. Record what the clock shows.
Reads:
10:55
